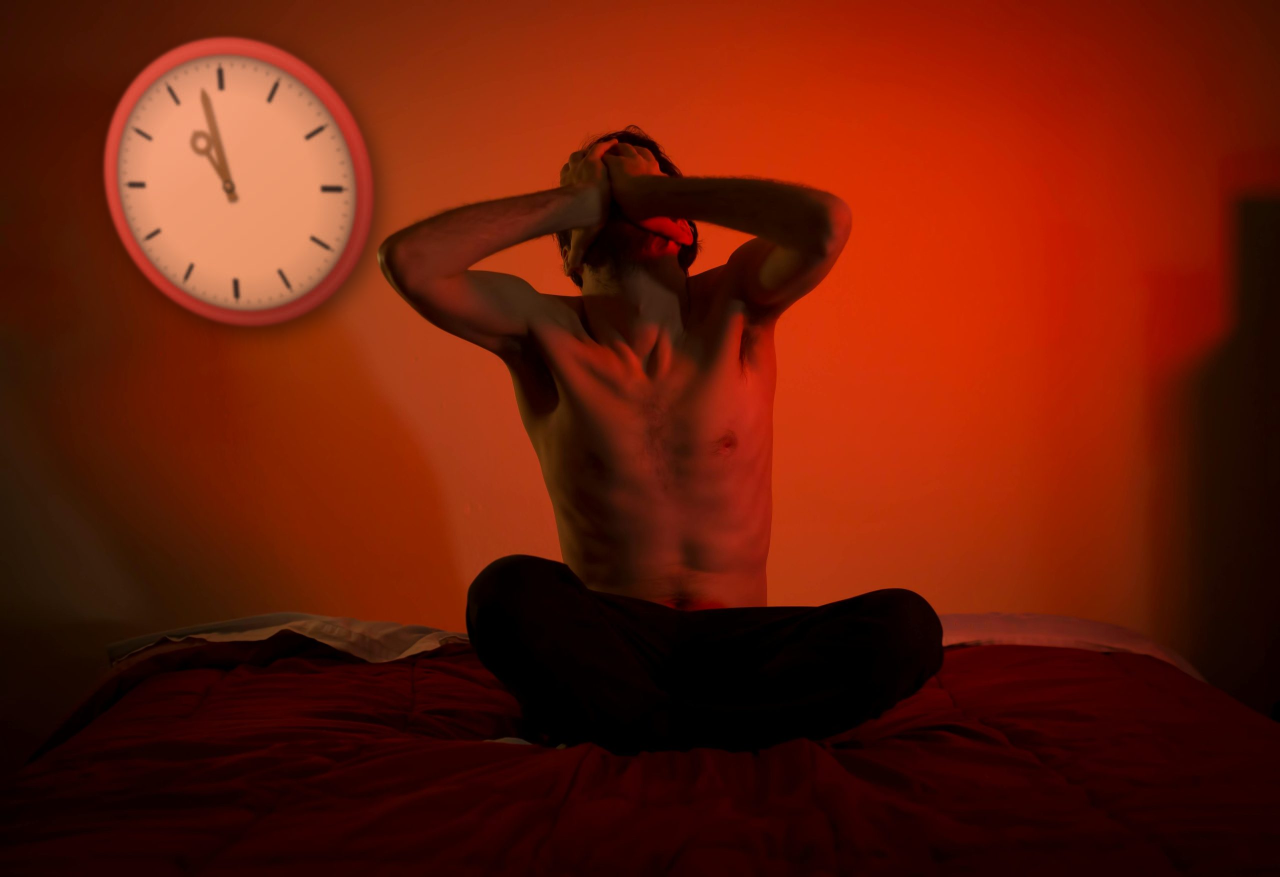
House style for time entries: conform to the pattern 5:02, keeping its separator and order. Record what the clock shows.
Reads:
10:58
